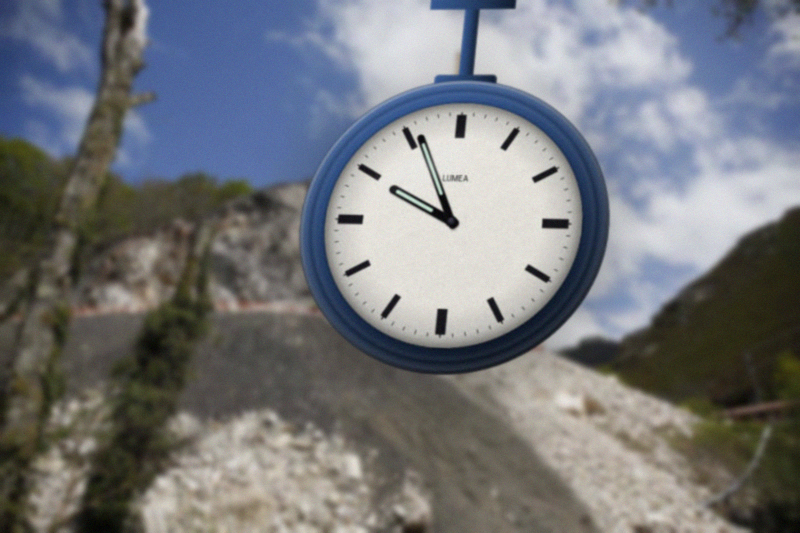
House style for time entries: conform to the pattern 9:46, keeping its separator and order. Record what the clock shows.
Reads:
9:56
